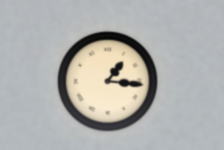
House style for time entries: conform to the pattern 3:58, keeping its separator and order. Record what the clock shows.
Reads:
1:16
